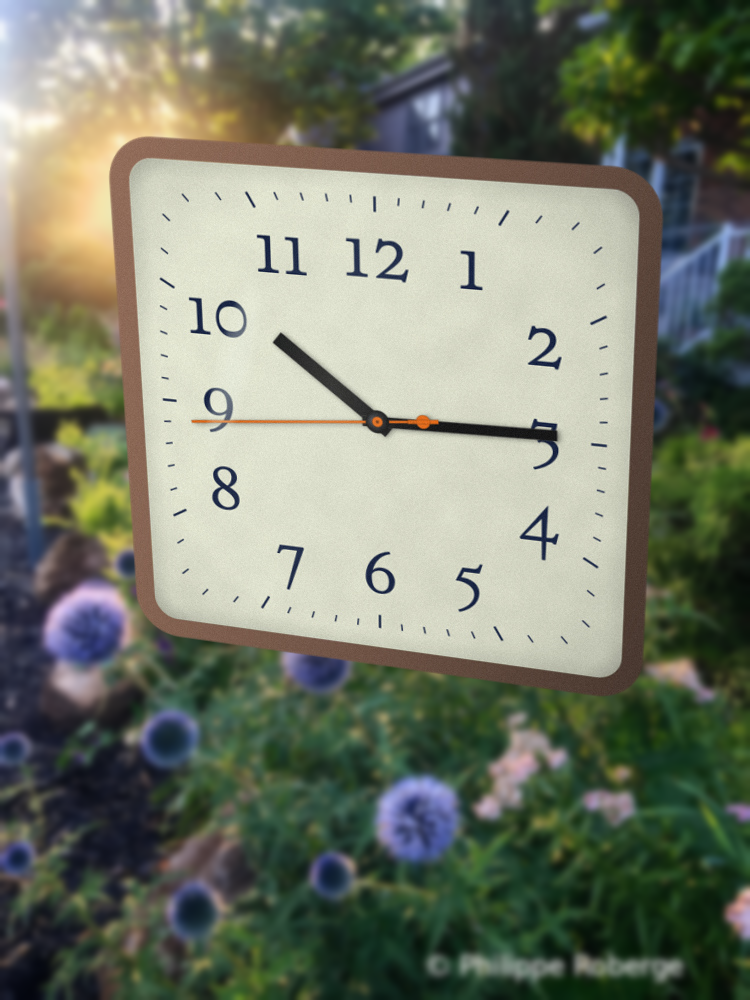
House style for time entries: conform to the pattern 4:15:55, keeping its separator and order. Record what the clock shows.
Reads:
10:14:44
